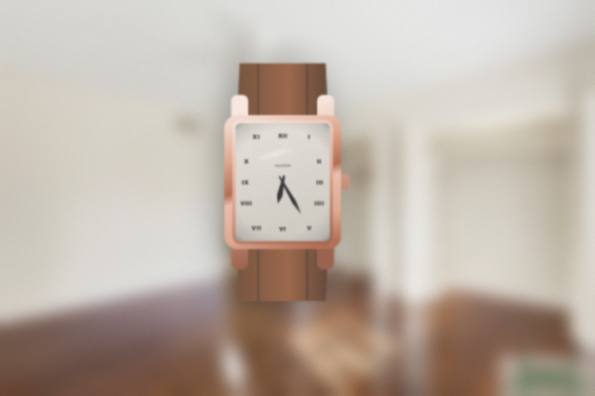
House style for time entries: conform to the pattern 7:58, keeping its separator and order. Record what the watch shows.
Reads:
6:25
